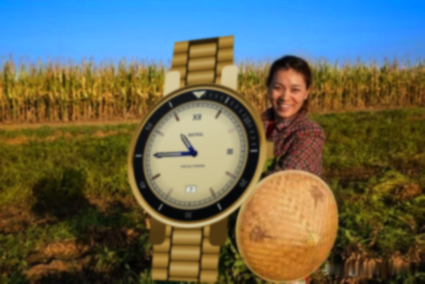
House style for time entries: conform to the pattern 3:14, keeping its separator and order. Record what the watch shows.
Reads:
10:45
